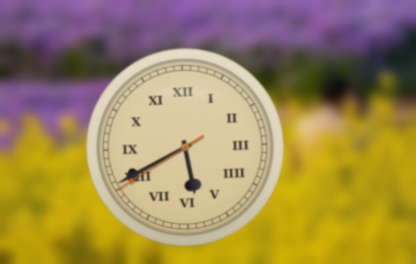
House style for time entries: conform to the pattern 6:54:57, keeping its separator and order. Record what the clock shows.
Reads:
5:40:40
